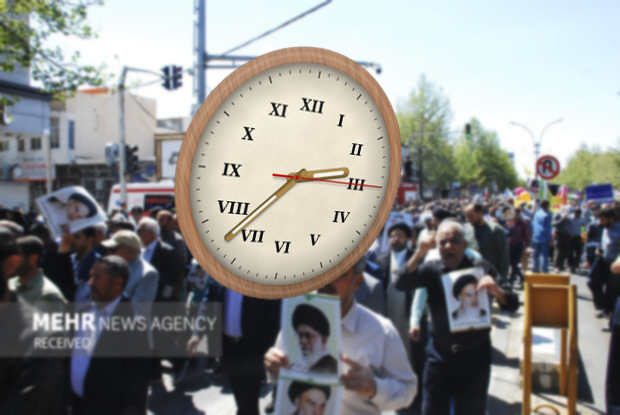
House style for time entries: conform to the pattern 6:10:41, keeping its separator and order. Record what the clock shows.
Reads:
2:37:15
